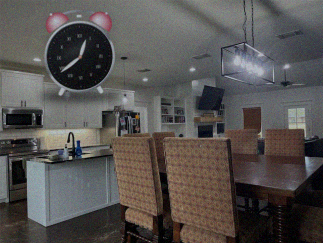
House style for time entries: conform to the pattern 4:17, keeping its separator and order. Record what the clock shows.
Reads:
12:39
